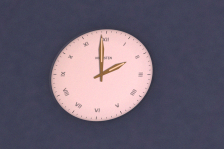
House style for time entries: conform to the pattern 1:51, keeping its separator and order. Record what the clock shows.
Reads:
1:59
